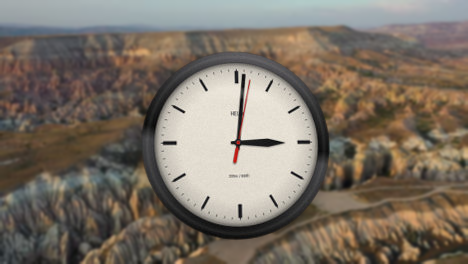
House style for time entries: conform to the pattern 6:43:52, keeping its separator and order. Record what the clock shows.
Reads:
3:01:02
